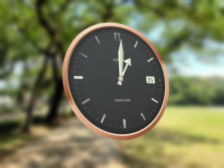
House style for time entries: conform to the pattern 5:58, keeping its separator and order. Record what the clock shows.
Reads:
1:01
